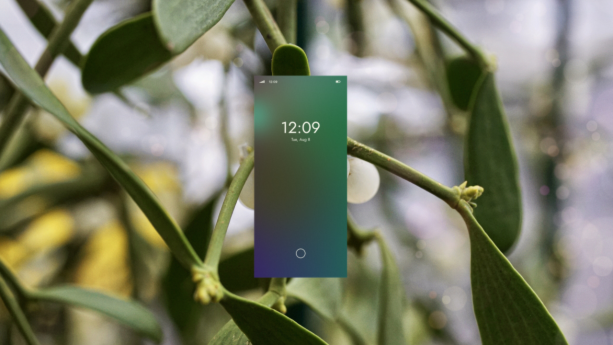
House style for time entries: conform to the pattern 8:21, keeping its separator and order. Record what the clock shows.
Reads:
12:09
